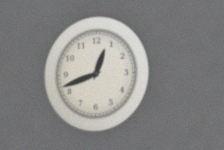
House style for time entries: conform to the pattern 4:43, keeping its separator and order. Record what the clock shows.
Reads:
12:42
